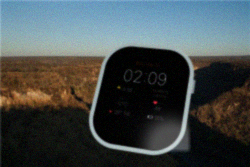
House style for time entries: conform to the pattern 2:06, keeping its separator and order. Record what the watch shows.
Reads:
2:09
